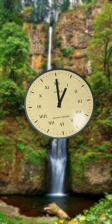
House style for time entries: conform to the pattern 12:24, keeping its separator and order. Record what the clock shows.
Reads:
1:00
